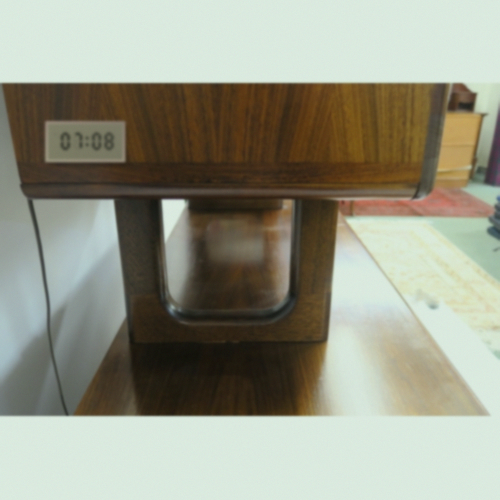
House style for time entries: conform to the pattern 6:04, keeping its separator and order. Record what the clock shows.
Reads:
7:08
